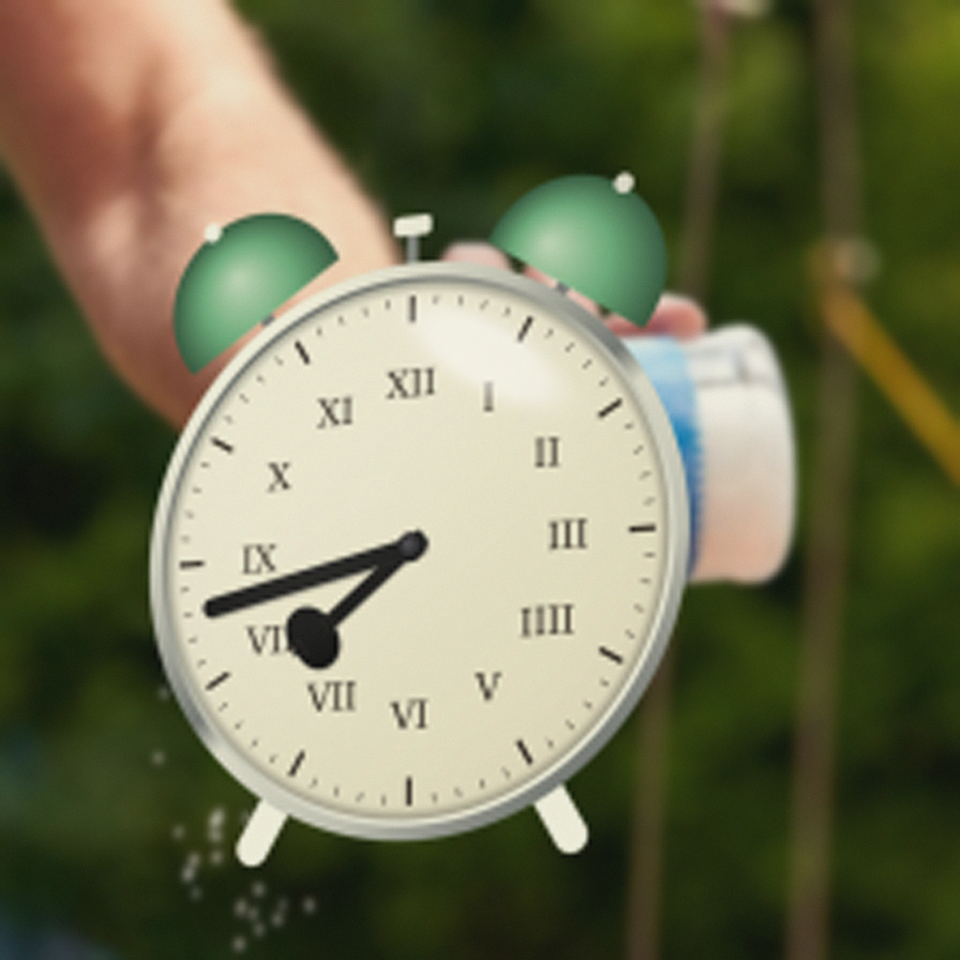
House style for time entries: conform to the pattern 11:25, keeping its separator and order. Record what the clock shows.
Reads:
7:43
